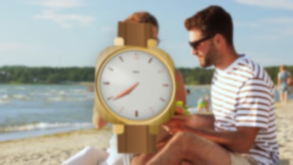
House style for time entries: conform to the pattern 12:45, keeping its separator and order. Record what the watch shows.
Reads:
7:39
